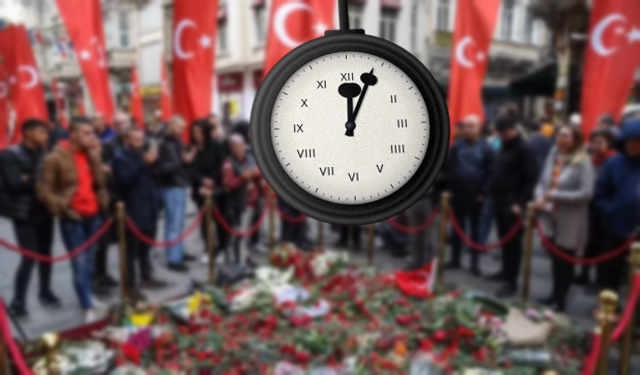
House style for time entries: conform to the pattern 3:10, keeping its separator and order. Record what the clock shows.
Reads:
12:04
